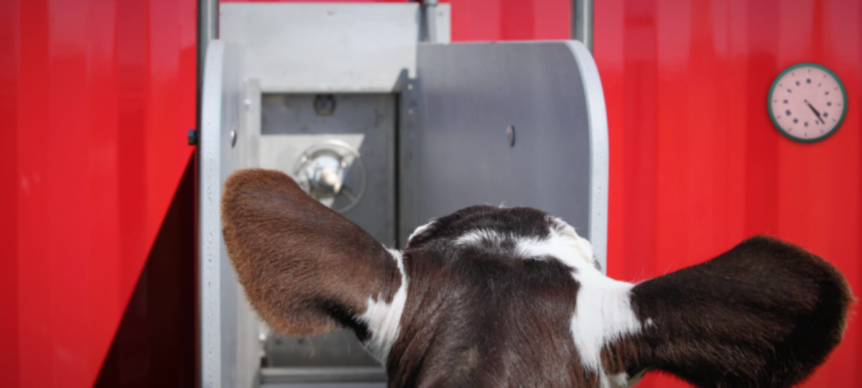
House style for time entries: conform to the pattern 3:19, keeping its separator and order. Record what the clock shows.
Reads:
4:23
